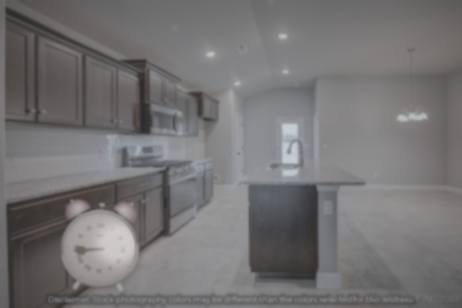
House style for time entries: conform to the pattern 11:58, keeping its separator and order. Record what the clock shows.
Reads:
8:44
